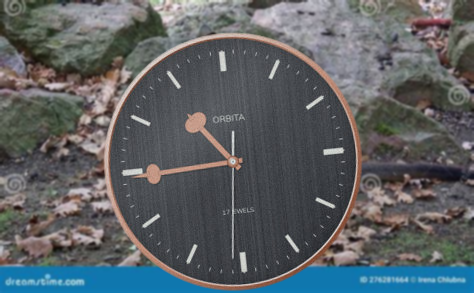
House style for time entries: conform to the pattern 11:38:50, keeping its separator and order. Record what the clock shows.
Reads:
10:44:31
